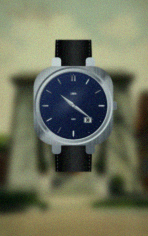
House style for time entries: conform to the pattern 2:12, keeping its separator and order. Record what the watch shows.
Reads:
10:21
